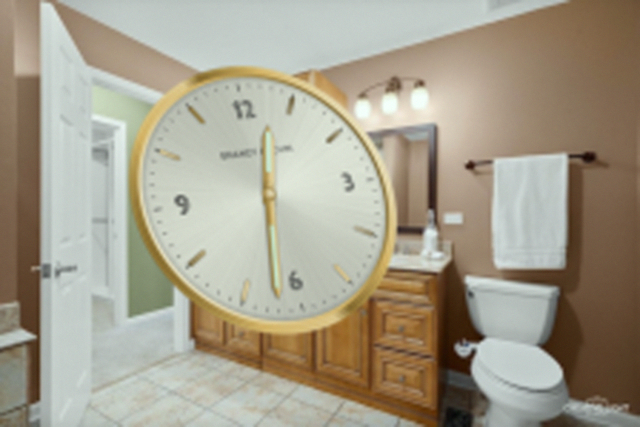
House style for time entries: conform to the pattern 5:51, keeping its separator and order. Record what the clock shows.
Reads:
12:32
